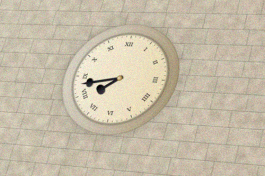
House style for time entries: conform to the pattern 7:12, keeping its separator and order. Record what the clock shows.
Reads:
7:43
